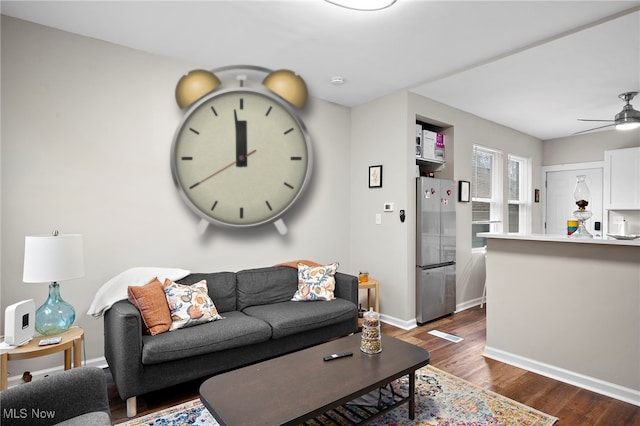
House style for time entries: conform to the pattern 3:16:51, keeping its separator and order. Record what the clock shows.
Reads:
11:58:40
